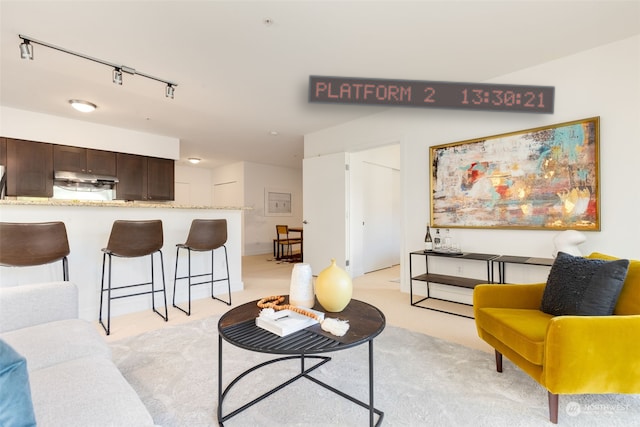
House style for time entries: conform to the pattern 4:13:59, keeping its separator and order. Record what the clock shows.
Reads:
13:30:21
